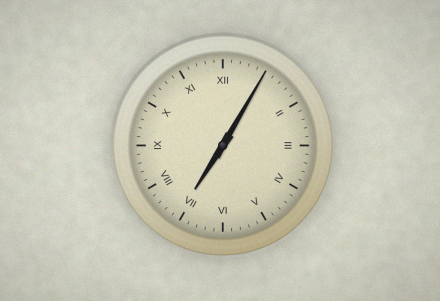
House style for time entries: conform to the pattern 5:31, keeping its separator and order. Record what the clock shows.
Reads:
7:05
